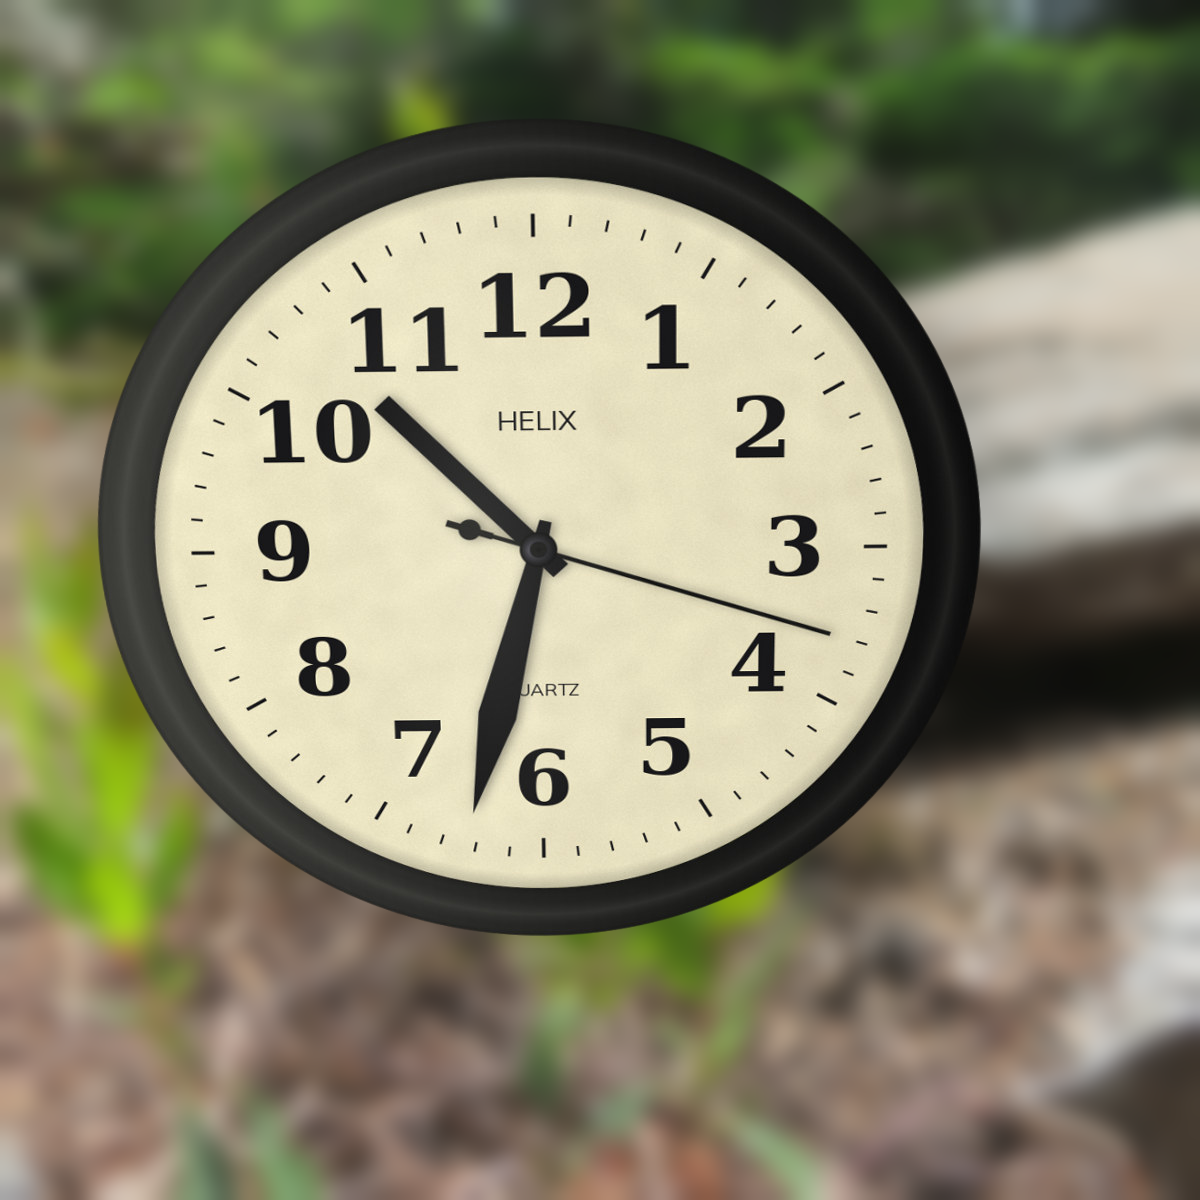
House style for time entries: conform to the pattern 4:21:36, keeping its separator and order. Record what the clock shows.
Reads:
10:32:18
